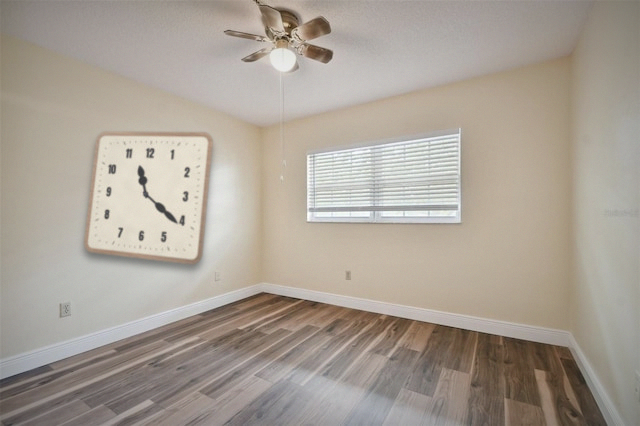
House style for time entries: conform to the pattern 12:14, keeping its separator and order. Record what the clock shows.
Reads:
11:21
